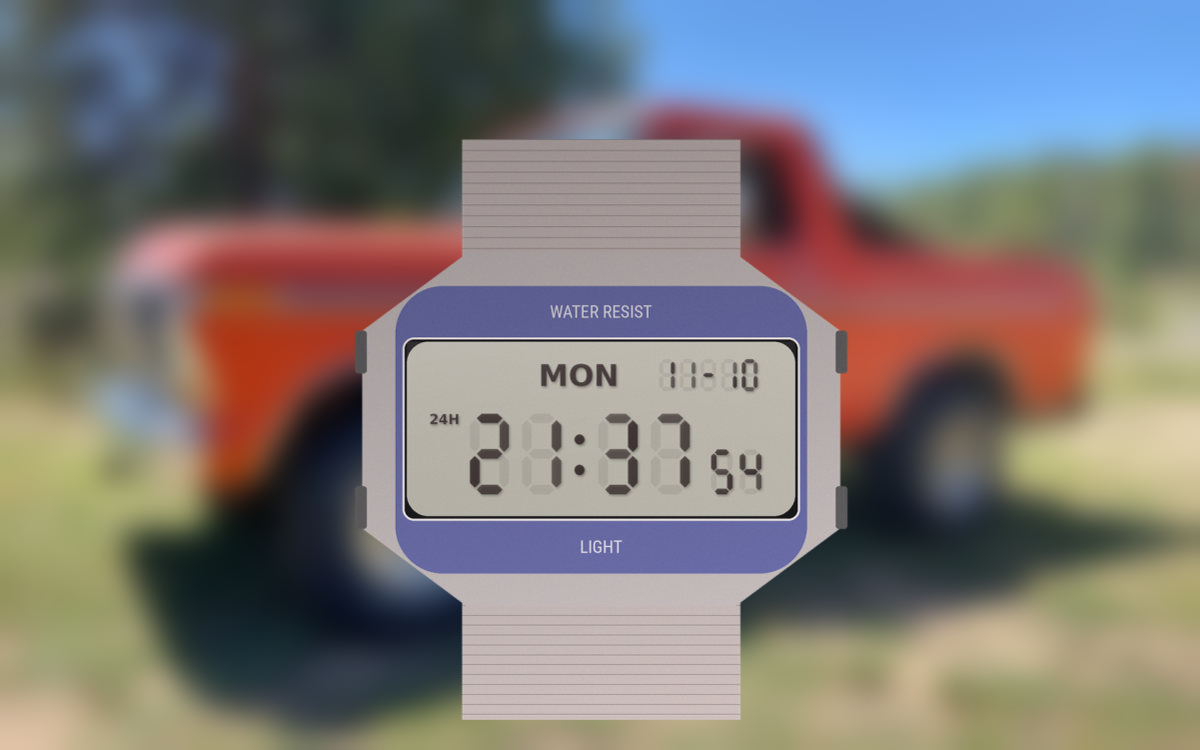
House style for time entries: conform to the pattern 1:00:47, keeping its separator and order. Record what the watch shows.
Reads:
21:37:54
